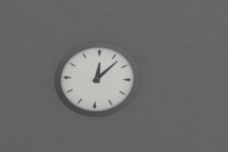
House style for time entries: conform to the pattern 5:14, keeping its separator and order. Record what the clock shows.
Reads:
12:07
